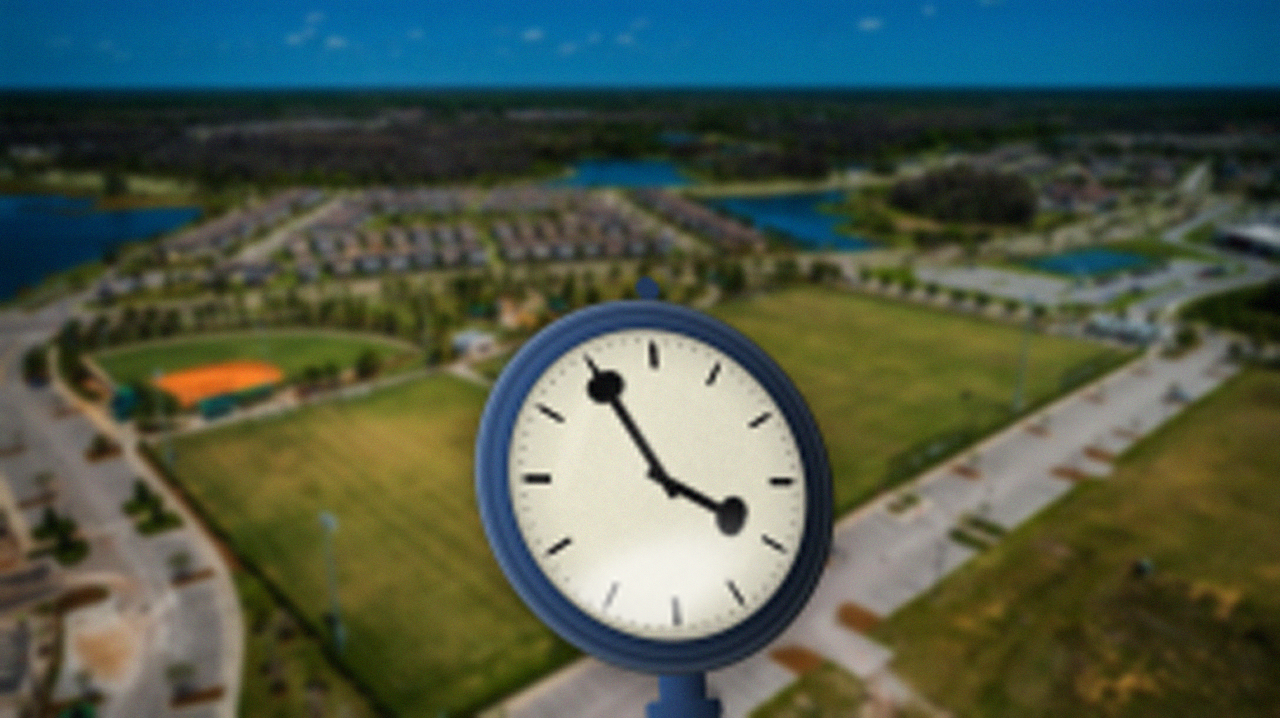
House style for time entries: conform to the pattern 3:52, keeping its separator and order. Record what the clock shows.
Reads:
3:55
